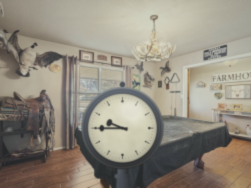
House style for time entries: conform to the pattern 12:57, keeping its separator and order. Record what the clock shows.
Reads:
9:45
